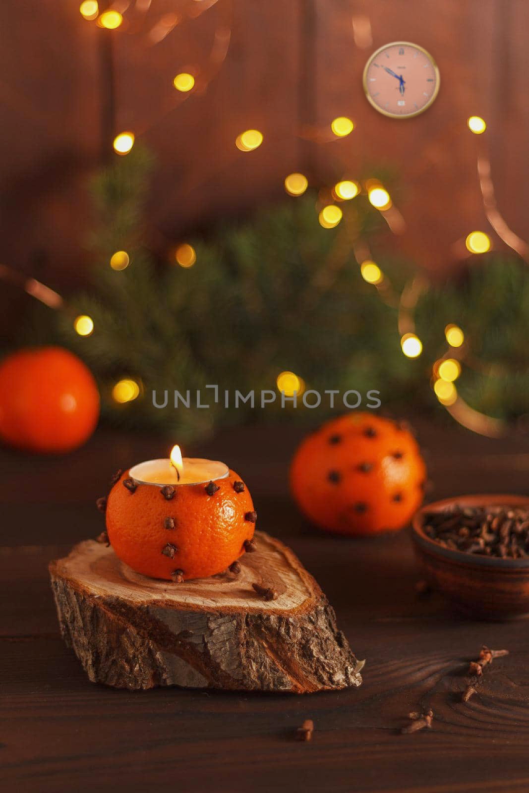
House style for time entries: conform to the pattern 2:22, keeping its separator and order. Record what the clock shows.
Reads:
5:51
